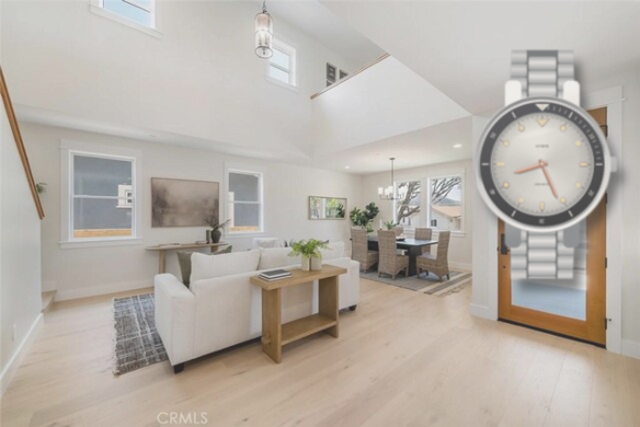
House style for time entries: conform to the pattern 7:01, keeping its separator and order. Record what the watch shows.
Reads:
8:26
